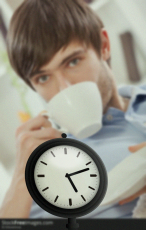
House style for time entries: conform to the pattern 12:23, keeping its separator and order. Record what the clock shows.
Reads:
5:12
